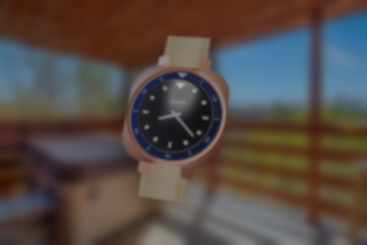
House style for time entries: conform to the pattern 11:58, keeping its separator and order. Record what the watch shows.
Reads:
8:22
